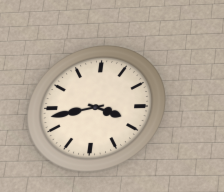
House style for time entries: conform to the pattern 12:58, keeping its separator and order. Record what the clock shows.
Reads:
3:43
